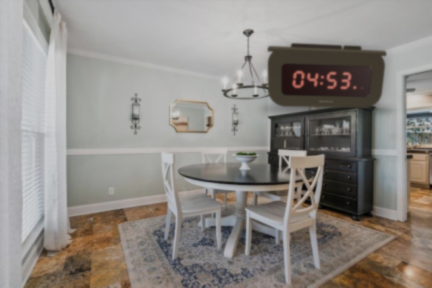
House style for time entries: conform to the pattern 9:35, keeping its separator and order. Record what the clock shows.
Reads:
4:53
